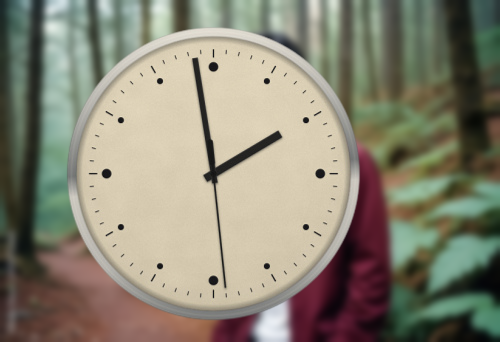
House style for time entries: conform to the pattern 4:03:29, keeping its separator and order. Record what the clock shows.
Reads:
1:58:29
